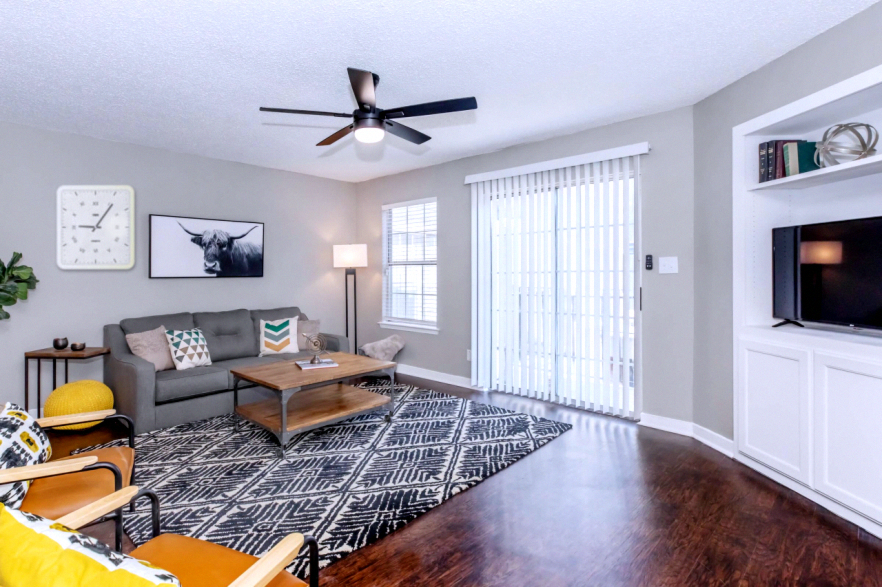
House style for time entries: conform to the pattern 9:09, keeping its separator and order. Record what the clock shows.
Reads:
9:06
